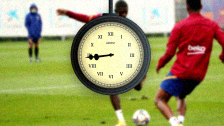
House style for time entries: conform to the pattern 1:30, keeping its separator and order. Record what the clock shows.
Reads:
8:44
